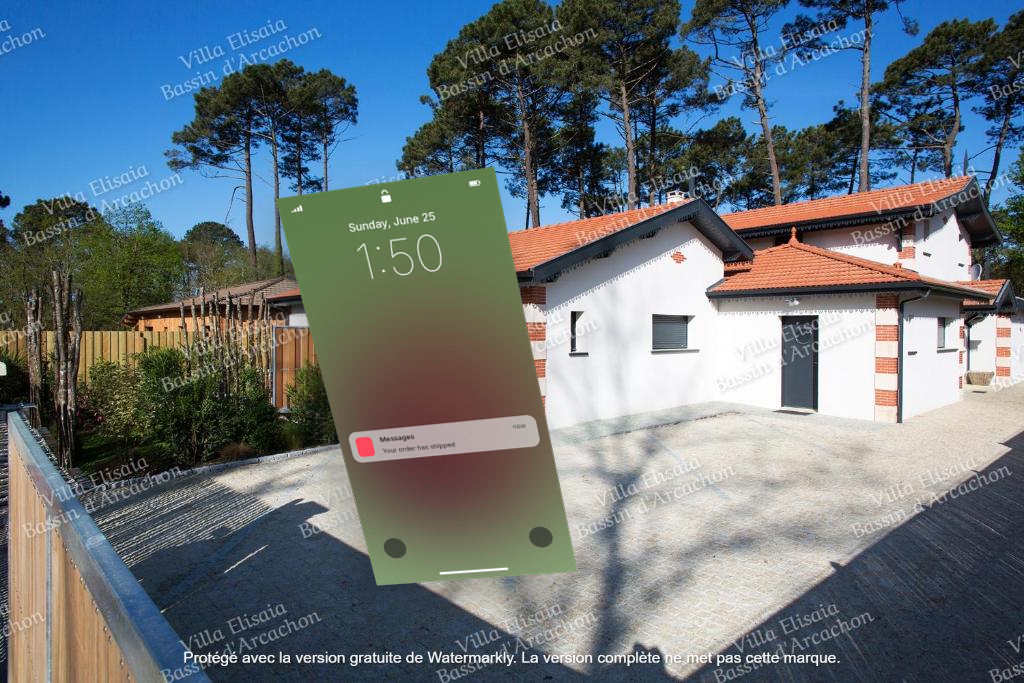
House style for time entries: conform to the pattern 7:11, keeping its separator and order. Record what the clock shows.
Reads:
1:50
